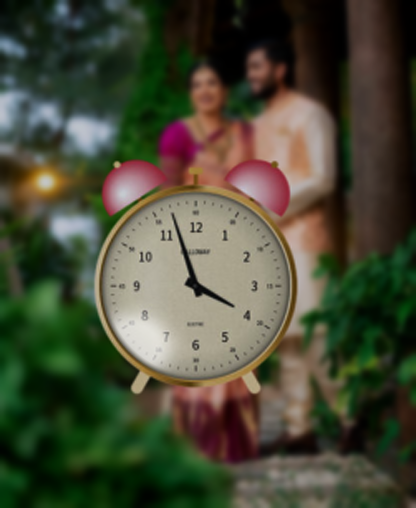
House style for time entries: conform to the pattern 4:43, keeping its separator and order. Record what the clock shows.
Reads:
3:57
